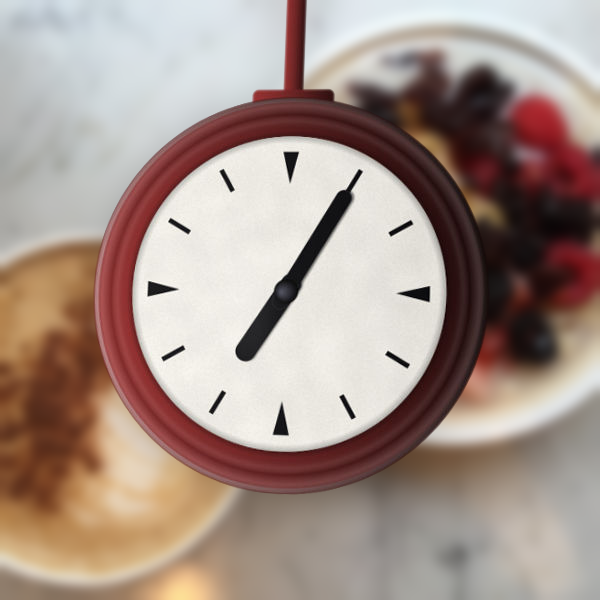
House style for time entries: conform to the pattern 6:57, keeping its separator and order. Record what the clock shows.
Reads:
7:05
